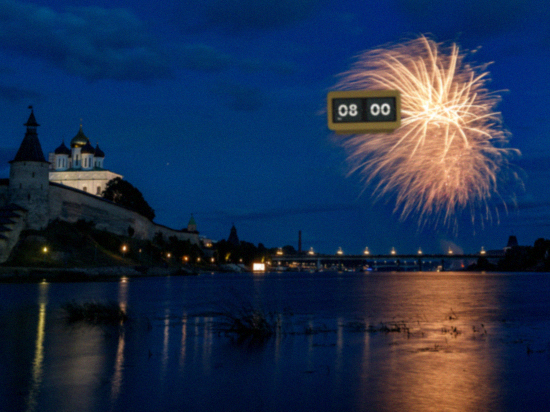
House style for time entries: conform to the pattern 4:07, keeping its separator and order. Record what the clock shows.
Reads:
8:00
